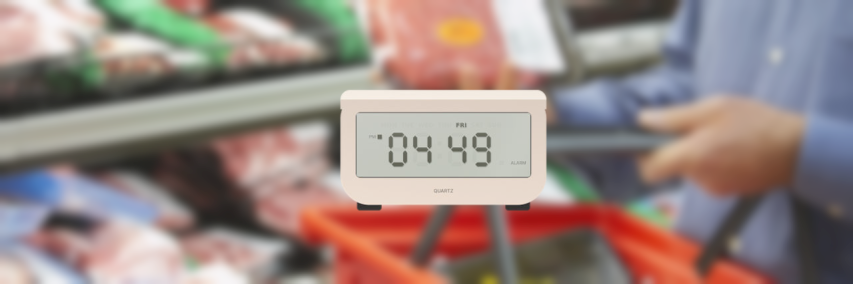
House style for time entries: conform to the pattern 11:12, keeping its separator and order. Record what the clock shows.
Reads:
4:49
